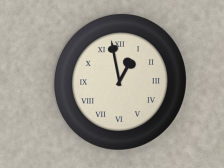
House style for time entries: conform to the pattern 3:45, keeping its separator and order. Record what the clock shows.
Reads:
12:58
